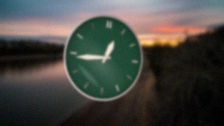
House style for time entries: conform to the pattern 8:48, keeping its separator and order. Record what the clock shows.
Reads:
12:44
